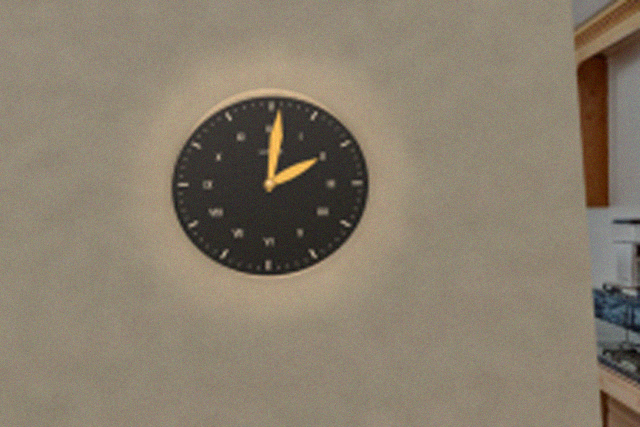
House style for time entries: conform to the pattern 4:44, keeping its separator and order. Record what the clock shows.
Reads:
2:01
